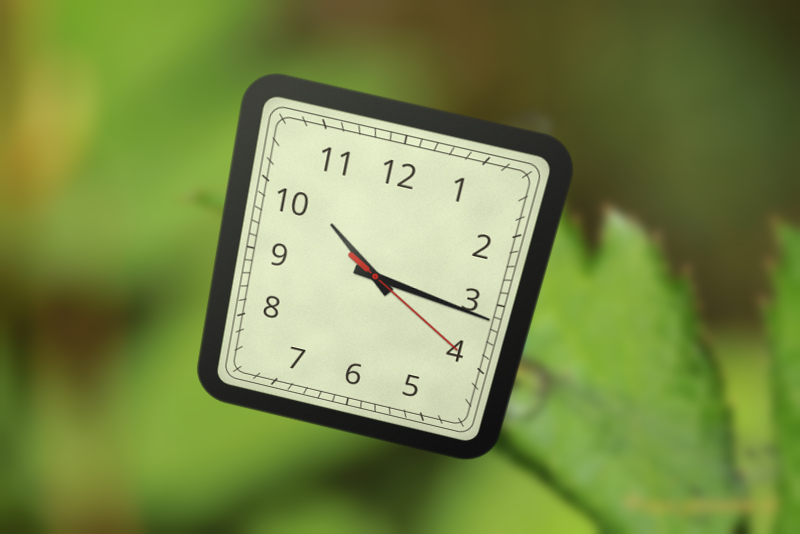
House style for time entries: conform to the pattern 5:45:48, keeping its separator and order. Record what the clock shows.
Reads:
10:16:20
